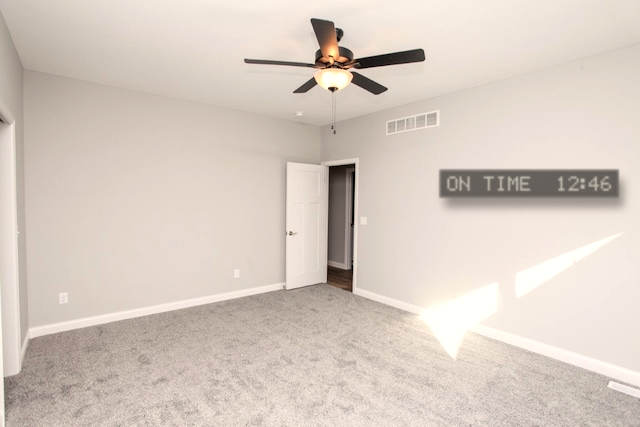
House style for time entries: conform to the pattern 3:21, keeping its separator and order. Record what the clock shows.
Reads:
12:46
